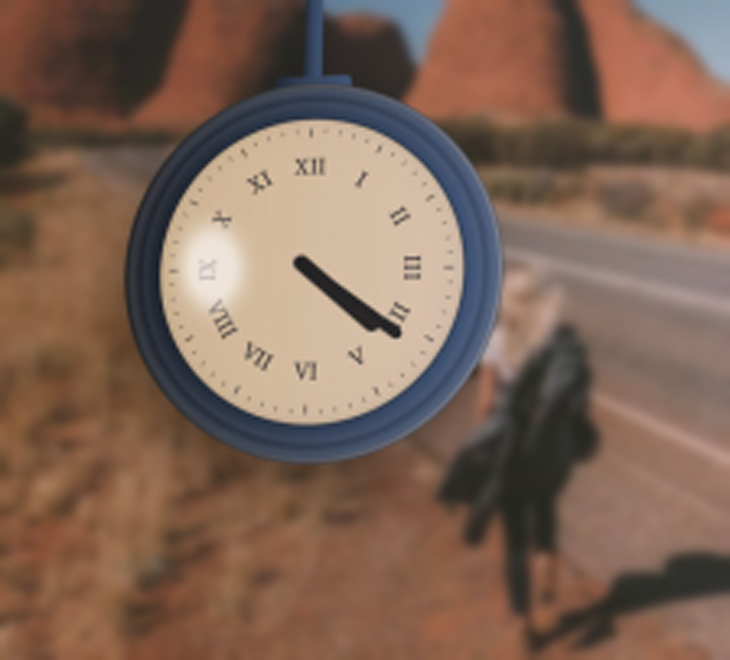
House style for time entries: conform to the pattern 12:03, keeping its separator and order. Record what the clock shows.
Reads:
4:21
